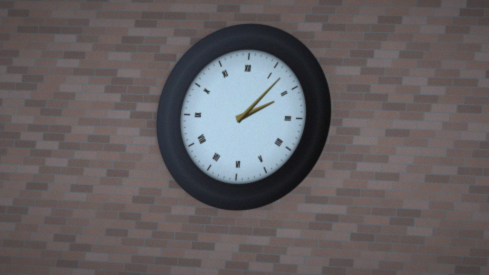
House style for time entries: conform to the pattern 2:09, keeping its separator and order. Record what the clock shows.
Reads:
2:07
